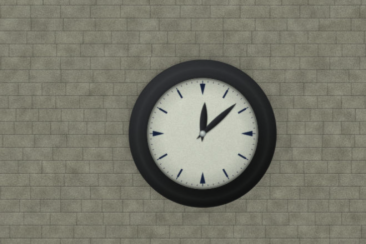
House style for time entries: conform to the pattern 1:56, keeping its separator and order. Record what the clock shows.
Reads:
12:08
